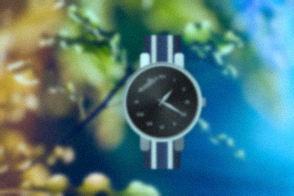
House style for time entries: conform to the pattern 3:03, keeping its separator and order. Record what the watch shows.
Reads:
1:20
